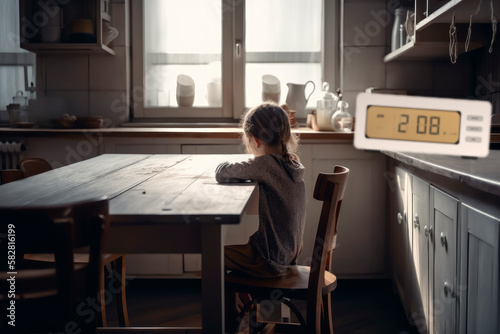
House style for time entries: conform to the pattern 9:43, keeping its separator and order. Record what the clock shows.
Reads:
2:08
